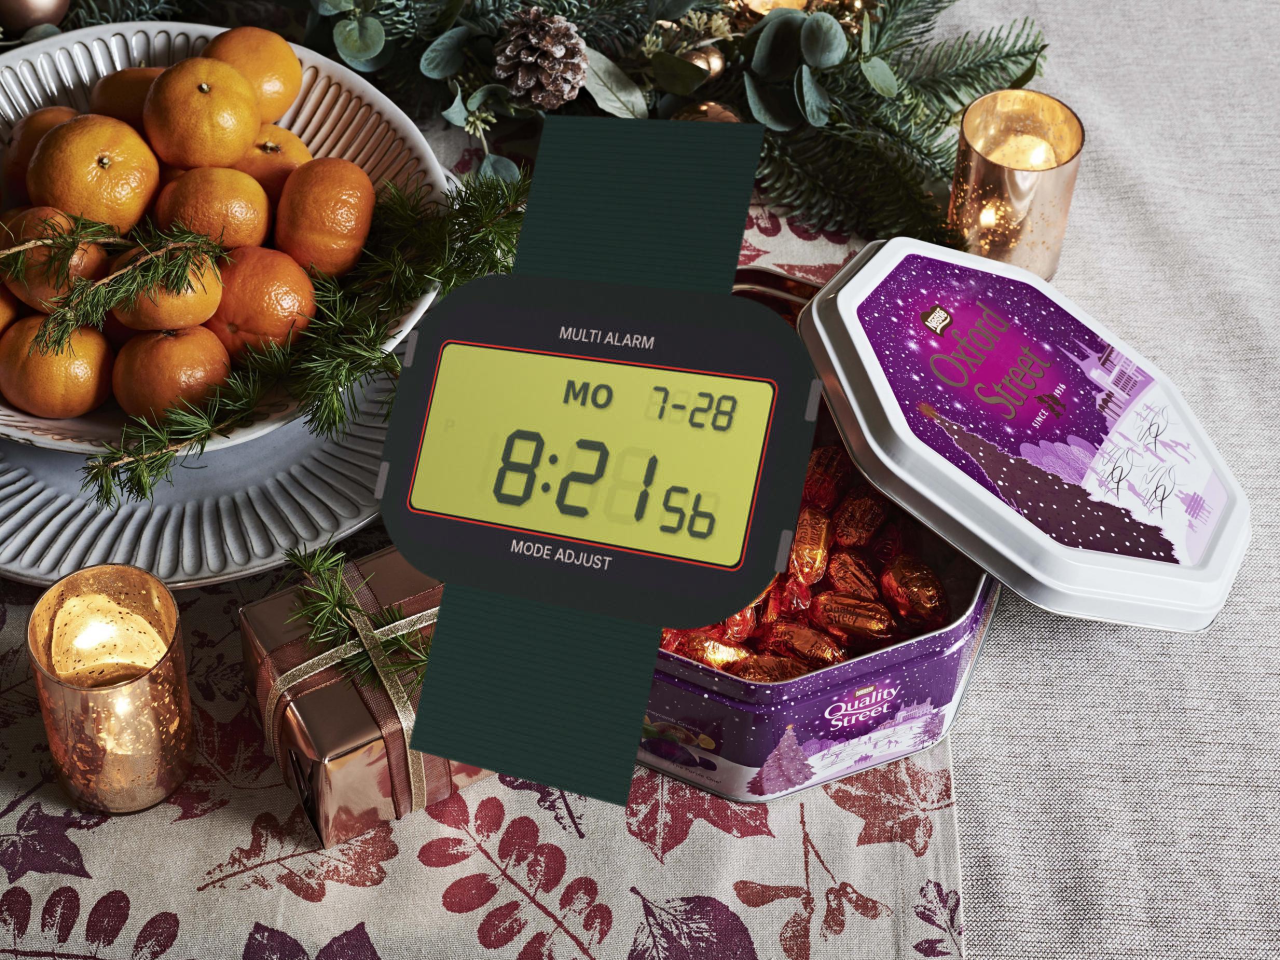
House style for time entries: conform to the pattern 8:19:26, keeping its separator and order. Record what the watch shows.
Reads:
8:21:56
